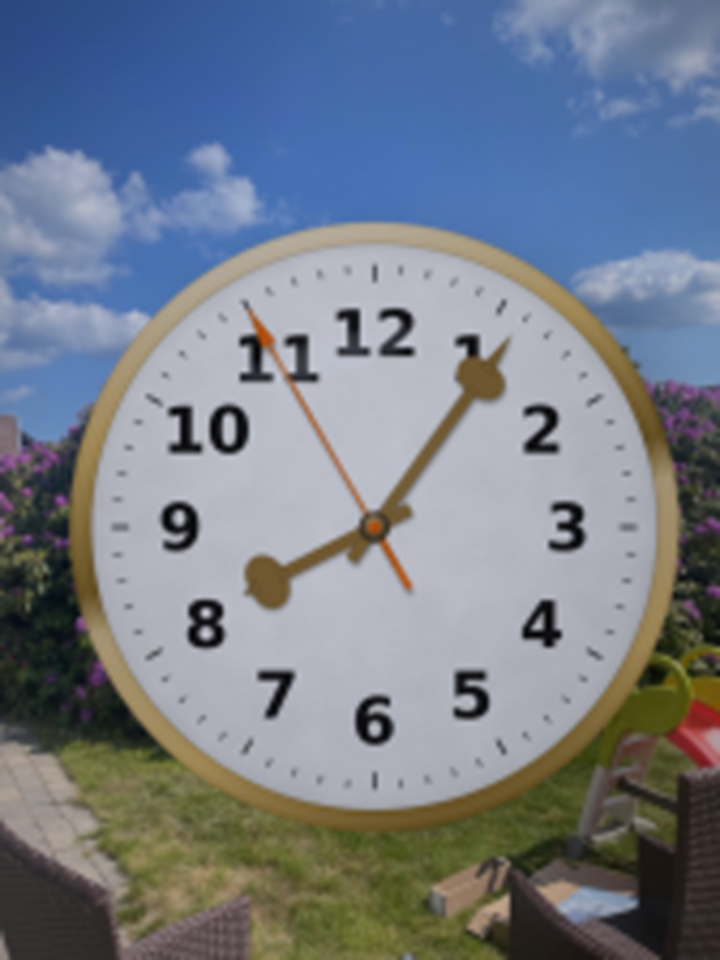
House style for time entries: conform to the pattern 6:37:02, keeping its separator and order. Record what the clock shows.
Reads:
8:05:55
